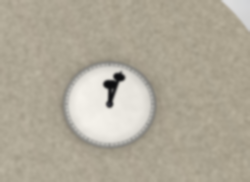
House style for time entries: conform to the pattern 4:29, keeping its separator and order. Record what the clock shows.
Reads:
12:03
